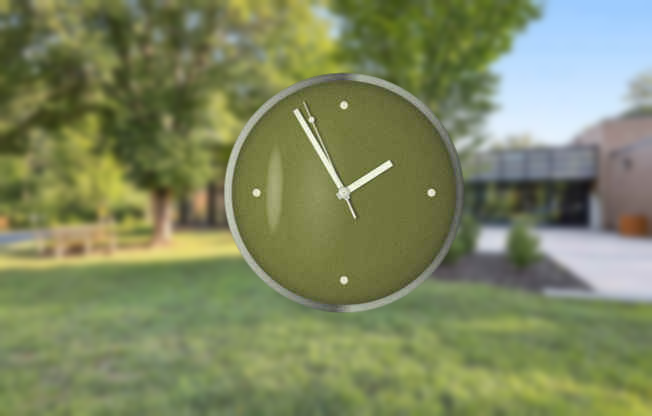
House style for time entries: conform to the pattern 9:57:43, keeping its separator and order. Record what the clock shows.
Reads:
1:54:56
